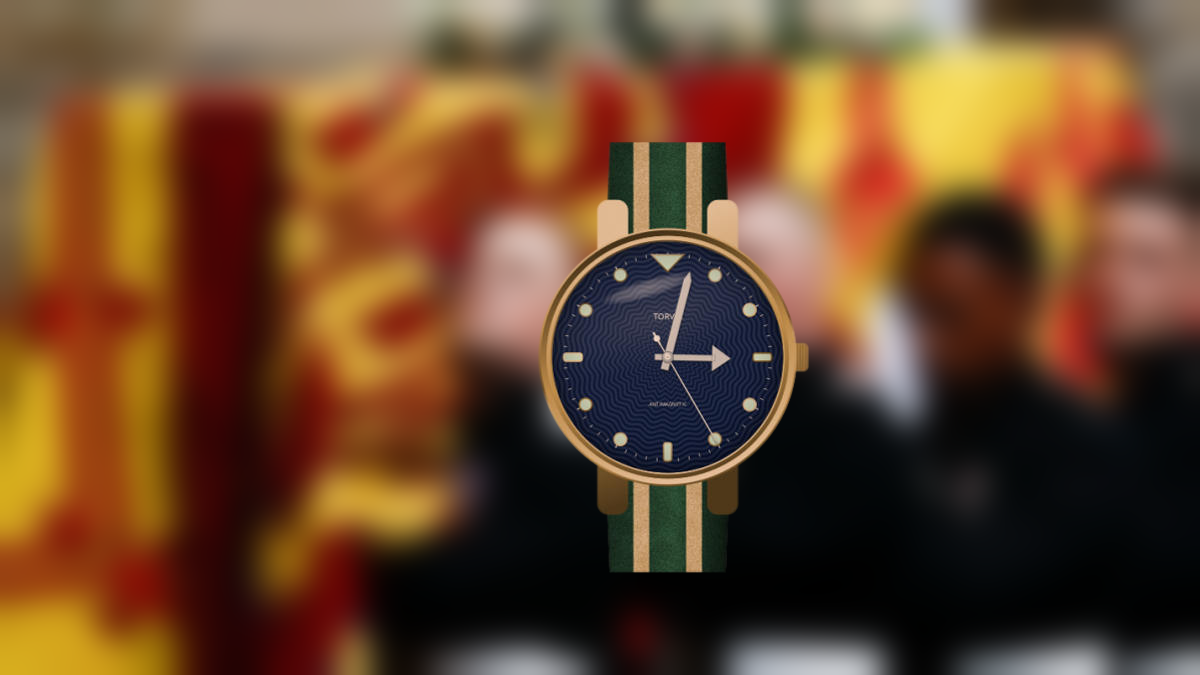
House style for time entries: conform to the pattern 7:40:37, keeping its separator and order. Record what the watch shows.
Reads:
3:02:25
